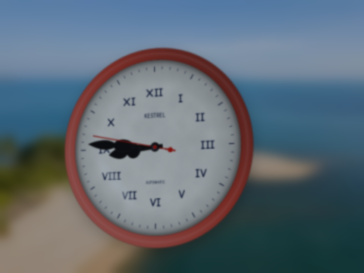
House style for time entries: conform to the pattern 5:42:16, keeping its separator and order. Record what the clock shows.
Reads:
8:45:47
